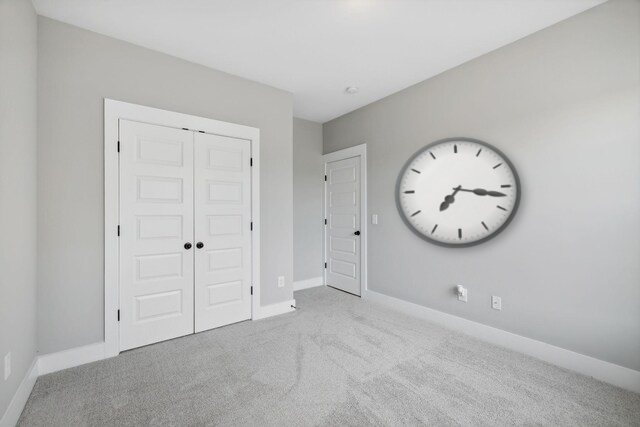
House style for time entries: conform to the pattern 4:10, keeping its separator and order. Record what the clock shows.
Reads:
7:17
